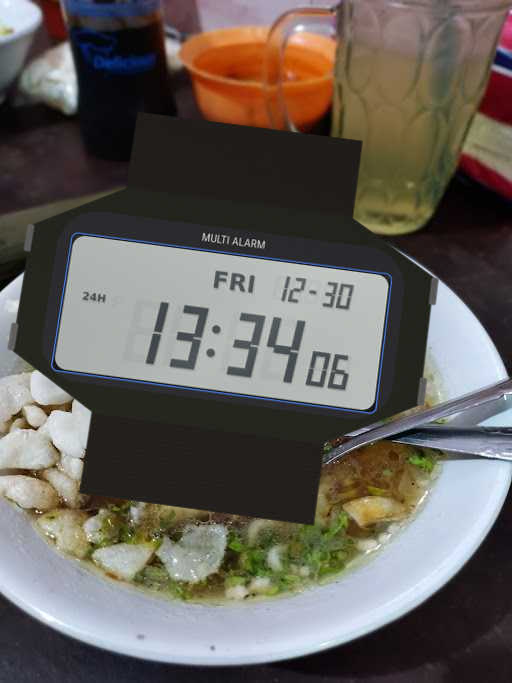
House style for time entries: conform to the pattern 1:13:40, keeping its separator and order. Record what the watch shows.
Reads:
13:34:06
